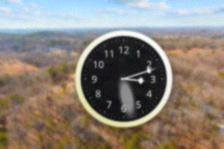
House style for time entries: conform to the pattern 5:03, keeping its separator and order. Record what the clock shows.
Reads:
3:12
